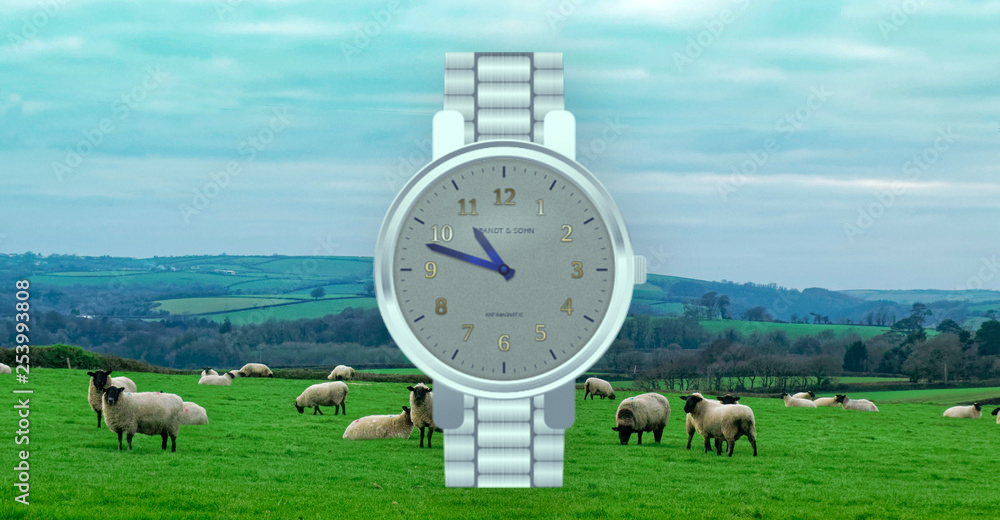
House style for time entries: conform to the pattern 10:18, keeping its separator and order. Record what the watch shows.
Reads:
10:48
